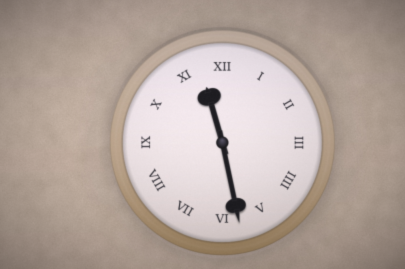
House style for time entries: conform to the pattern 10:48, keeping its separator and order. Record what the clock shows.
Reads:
11:28
